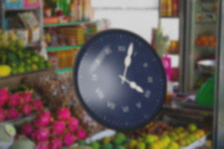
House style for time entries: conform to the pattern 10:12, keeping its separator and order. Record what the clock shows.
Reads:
4:03
